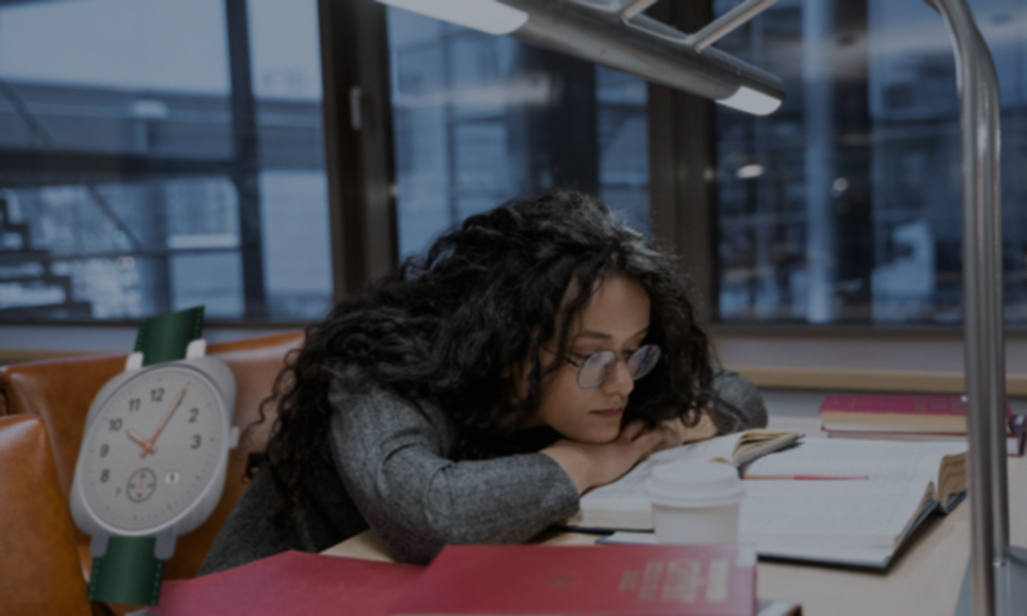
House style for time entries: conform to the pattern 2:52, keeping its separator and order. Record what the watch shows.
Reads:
10:05
